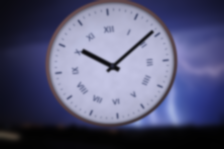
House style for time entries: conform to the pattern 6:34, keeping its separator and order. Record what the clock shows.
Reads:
10:09
